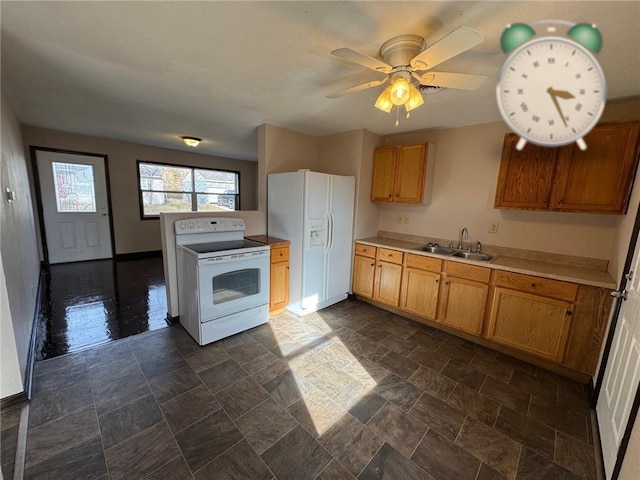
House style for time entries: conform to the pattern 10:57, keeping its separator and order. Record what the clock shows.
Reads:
3:26
